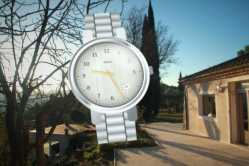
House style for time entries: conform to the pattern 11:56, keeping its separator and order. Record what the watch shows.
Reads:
9:26
